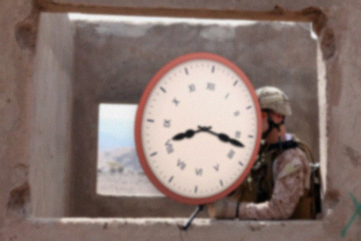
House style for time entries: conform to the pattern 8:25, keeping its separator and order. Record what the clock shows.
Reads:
8:17
